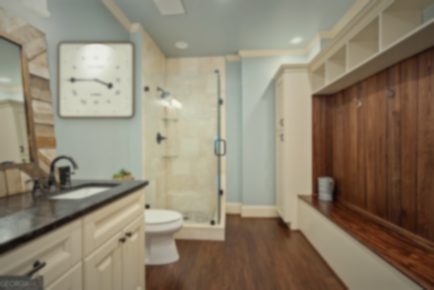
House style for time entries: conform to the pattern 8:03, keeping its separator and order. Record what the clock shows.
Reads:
3:45
